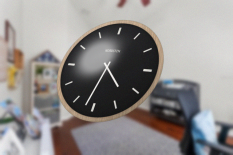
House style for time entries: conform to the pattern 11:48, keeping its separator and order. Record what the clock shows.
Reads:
4:32
